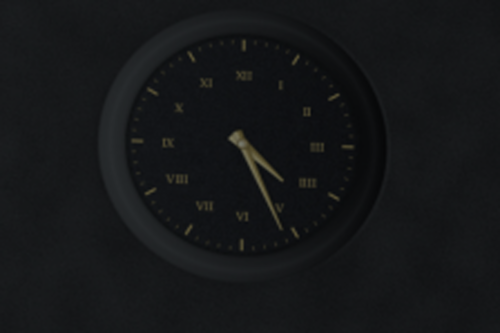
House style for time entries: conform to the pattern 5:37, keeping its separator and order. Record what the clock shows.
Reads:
4:26
